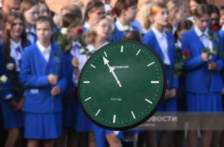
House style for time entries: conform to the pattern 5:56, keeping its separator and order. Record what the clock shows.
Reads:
10:54
